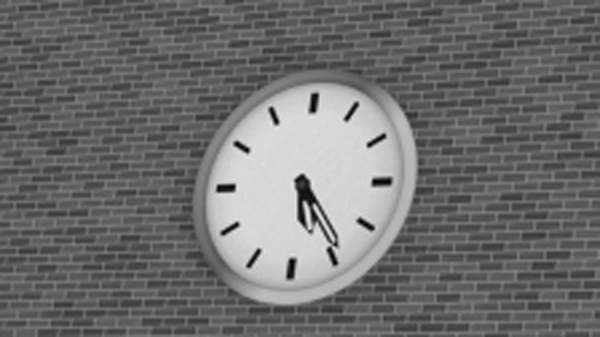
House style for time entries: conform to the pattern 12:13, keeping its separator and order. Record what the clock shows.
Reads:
5:24
